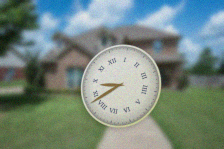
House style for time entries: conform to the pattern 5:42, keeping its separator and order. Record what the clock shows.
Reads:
9:43
